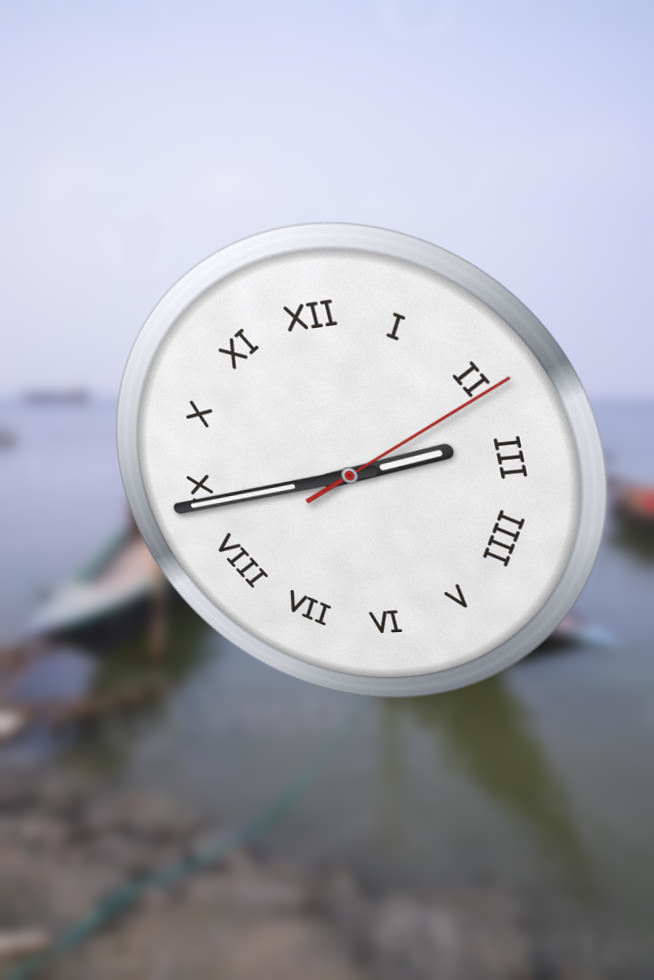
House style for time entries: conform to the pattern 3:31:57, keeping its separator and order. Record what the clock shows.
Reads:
2:44:11
